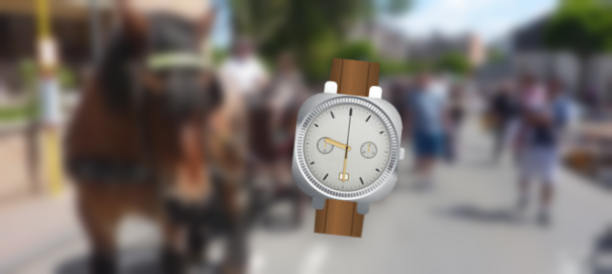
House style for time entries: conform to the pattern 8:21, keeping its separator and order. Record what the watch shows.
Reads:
9:30
